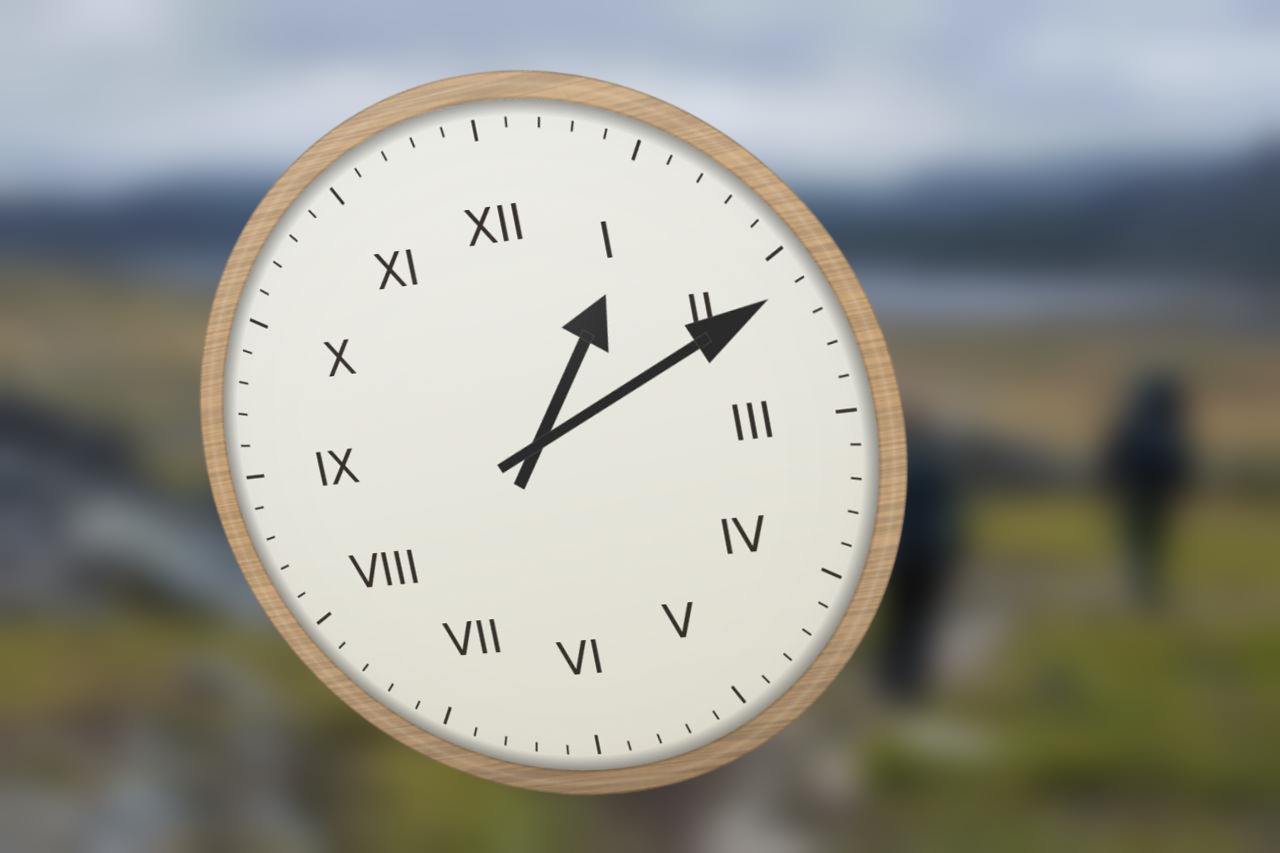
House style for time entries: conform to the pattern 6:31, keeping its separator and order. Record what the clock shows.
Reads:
1:11
